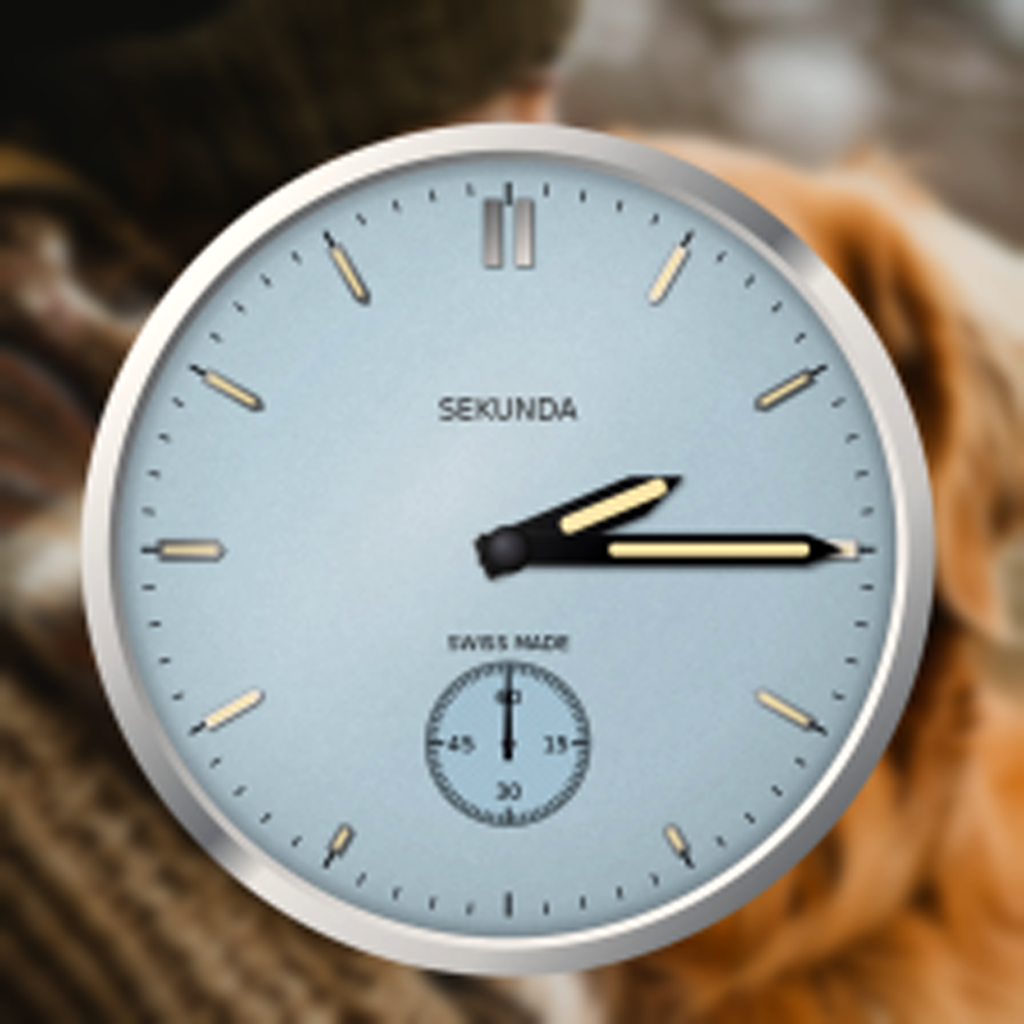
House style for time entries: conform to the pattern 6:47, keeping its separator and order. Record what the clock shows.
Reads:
2:15
